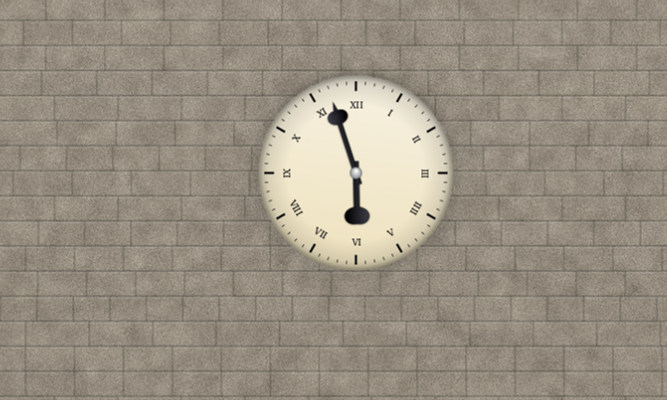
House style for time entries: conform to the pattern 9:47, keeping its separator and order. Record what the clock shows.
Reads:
5:57
